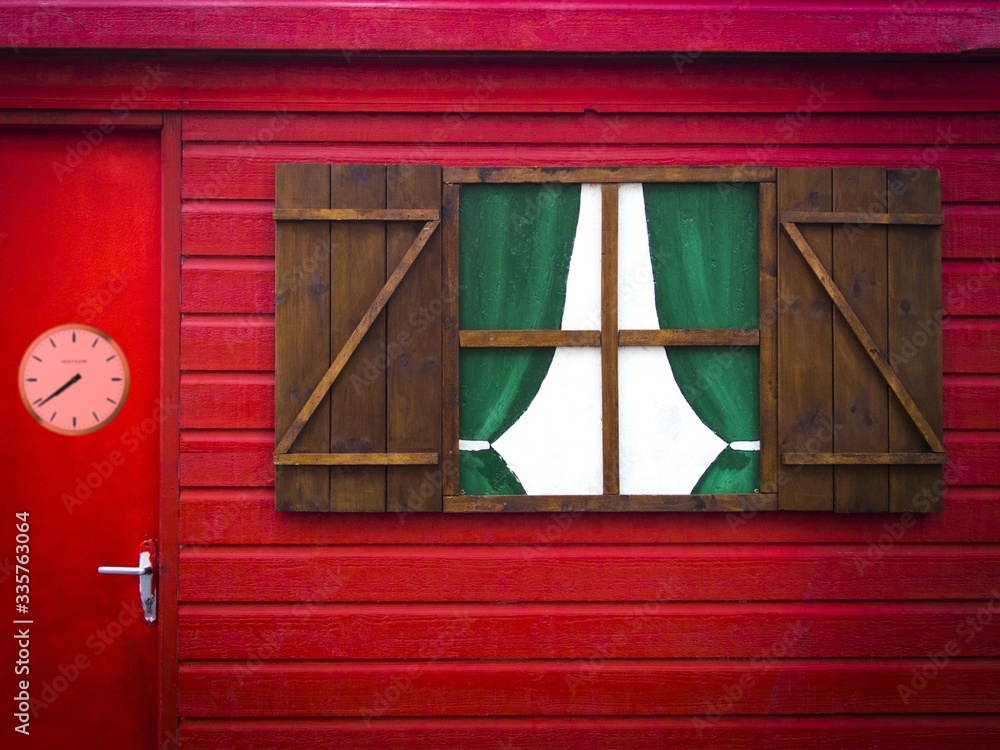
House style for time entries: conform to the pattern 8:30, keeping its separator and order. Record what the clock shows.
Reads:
7:39
